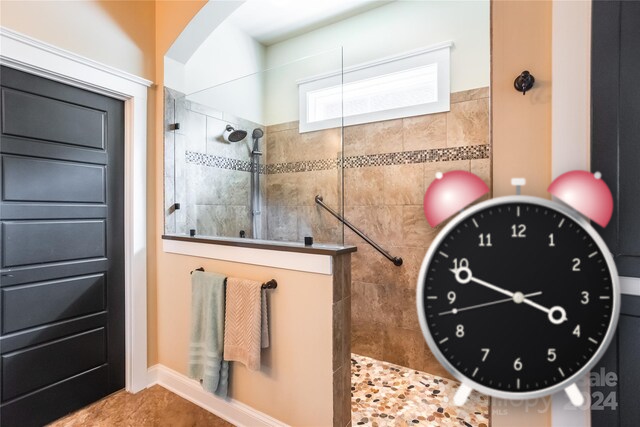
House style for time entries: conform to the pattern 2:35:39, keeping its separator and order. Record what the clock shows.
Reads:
3:48:43
